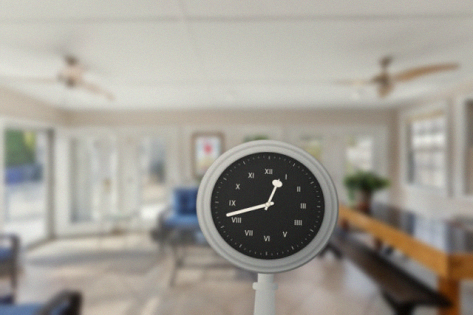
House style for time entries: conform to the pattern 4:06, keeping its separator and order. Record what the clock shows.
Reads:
12:42
